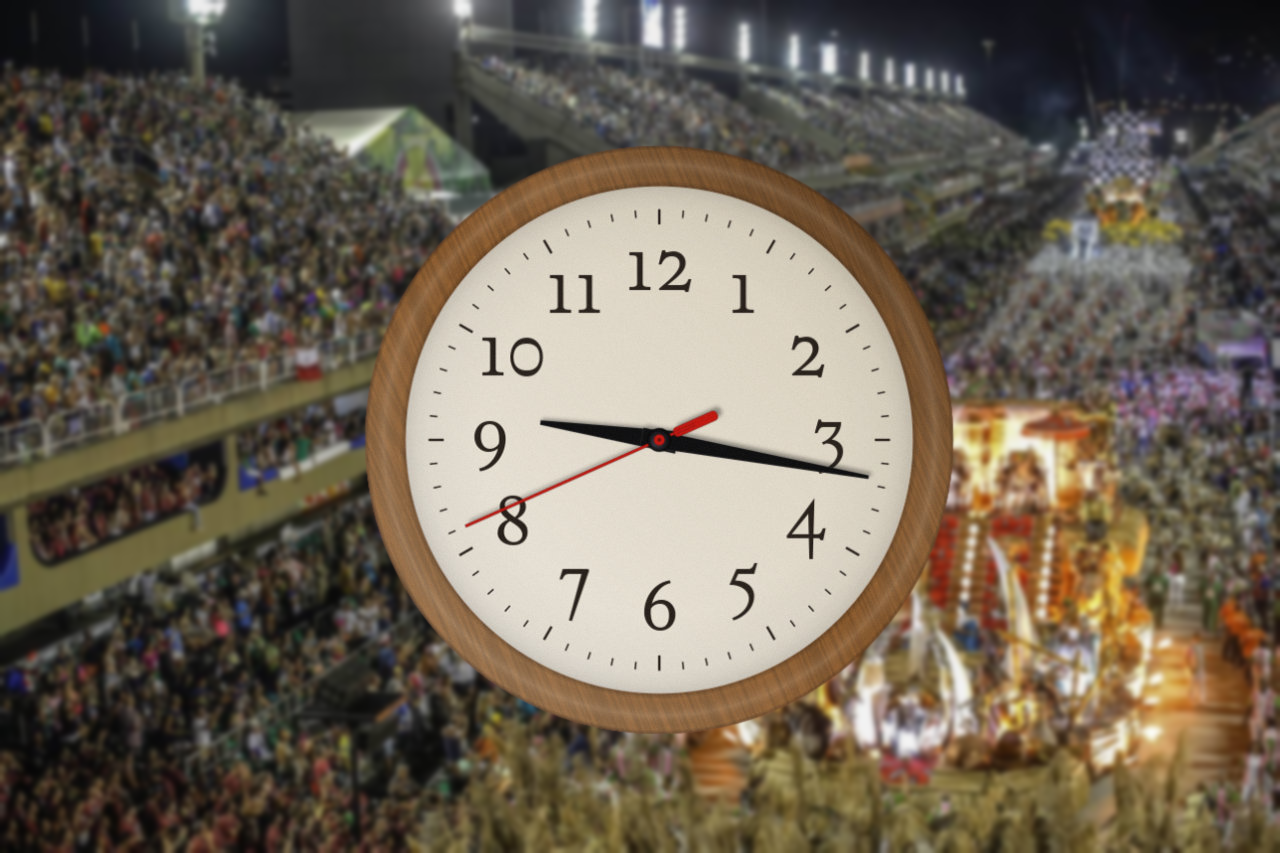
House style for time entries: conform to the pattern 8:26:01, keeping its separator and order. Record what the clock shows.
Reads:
9:16:41
